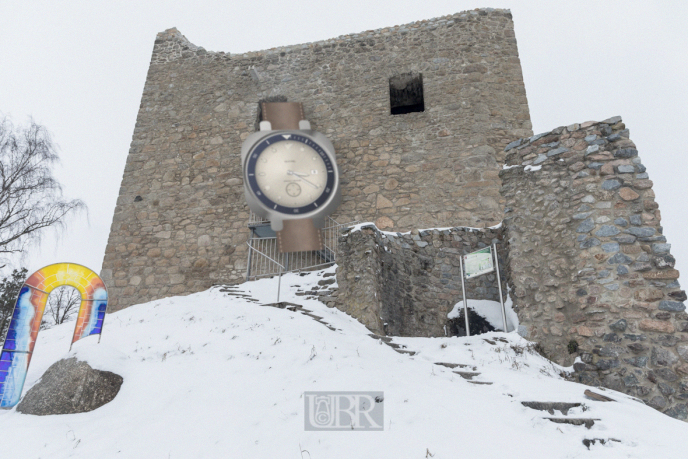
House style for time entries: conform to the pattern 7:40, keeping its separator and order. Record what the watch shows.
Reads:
3:21
